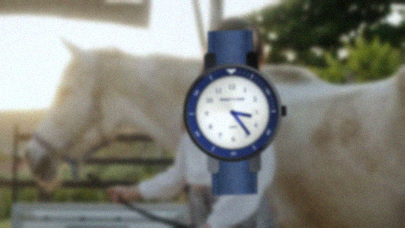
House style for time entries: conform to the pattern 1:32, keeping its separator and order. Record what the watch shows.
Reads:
3:24
